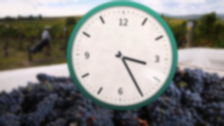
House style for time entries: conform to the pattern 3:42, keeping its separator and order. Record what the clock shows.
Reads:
3:25
